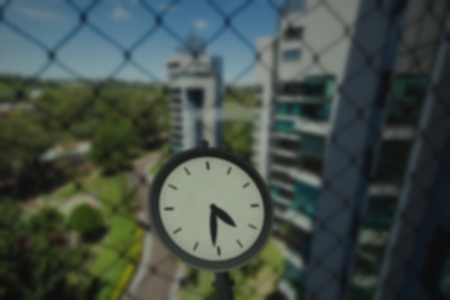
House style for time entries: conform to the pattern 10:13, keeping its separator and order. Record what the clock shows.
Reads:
4:31
